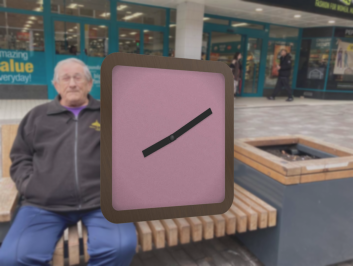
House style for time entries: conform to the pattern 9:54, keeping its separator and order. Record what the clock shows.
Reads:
8:10
